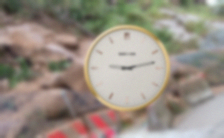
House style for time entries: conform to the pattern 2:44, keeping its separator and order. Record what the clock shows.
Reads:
9:13
